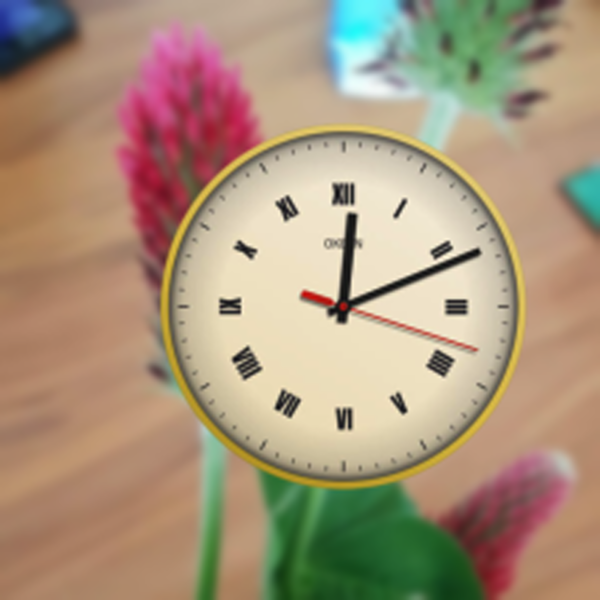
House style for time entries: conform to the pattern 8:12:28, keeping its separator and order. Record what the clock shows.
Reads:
12:11:18
